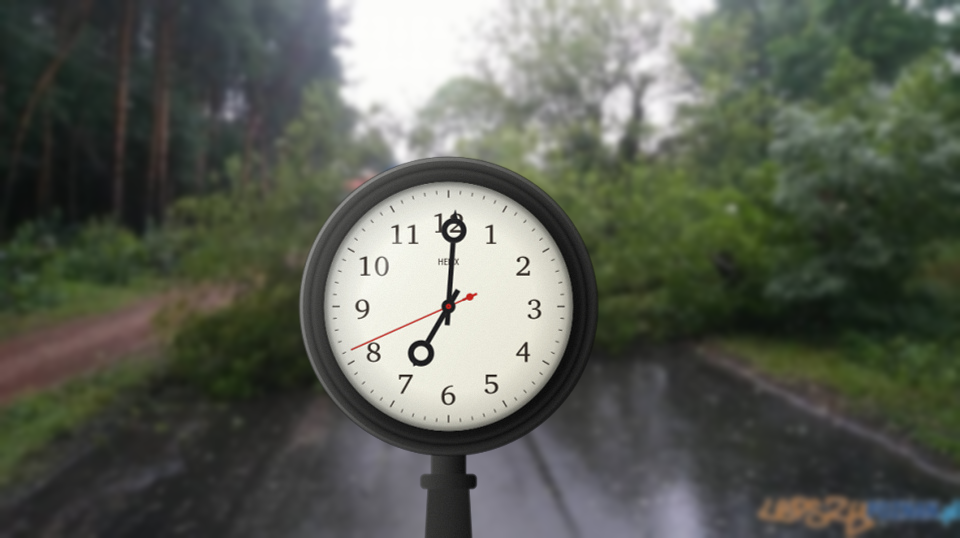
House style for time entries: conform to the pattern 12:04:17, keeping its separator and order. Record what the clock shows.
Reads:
7:00:41
